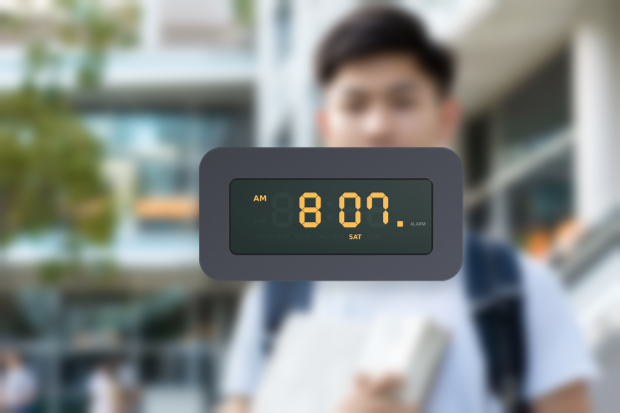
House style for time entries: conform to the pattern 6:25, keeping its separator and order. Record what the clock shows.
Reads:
8:07
